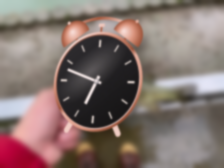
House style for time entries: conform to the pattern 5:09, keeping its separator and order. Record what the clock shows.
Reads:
6:48
